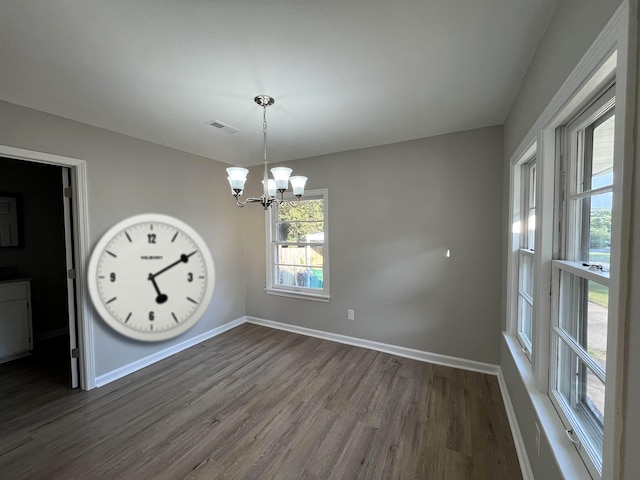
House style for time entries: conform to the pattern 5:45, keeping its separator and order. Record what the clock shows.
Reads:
5:10
